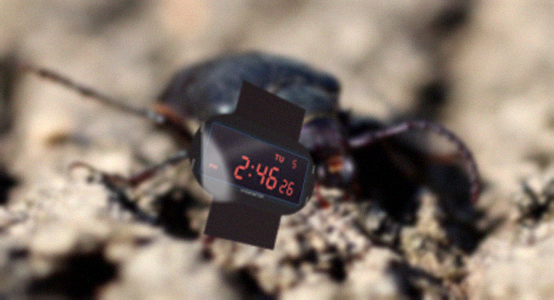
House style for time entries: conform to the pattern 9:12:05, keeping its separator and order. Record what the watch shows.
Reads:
2:46:26
